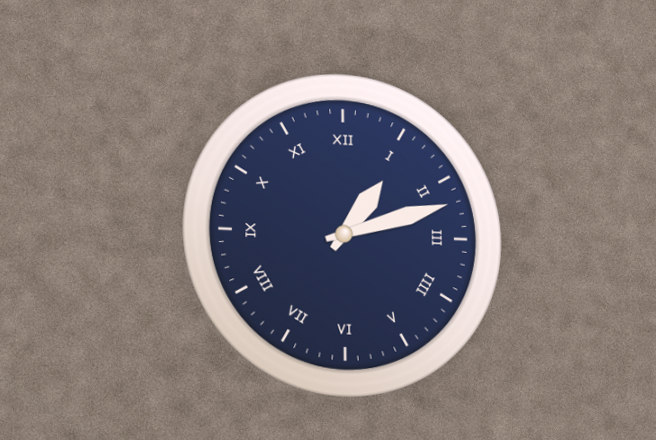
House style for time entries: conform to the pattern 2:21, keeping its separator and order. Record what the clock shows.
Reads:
1:12
